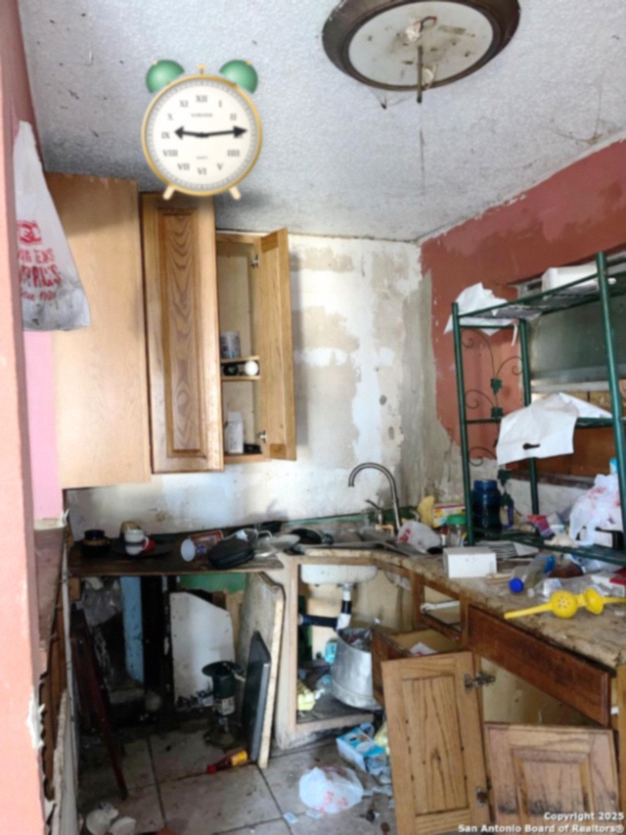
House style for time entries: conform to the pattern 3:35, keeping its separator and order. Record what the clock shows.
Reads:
9:14
